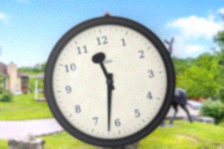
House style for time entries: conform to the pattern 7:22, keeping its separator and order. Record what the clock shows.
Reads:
11:32
